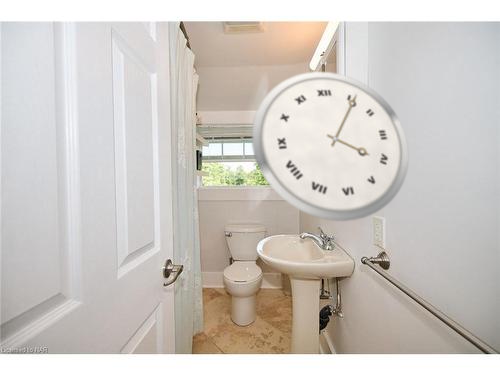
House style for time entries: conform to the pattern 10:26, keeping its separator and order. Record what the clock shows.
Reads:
4:06
